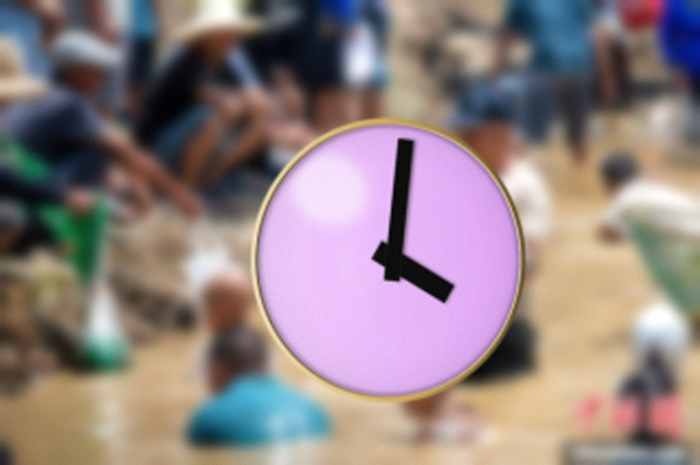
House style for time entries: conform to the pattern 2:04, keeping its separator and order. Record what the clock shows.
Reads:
4:01
